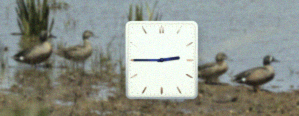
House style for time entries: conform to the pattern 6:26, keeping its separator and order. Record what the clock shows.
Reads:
2:45
